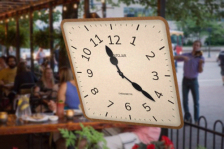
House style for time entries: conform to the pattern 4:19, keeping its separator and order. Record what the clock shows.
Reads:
11:22
